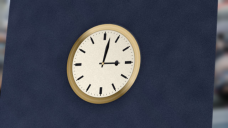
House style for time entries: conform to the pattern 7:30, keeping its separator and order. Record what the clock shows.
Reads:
3:02
